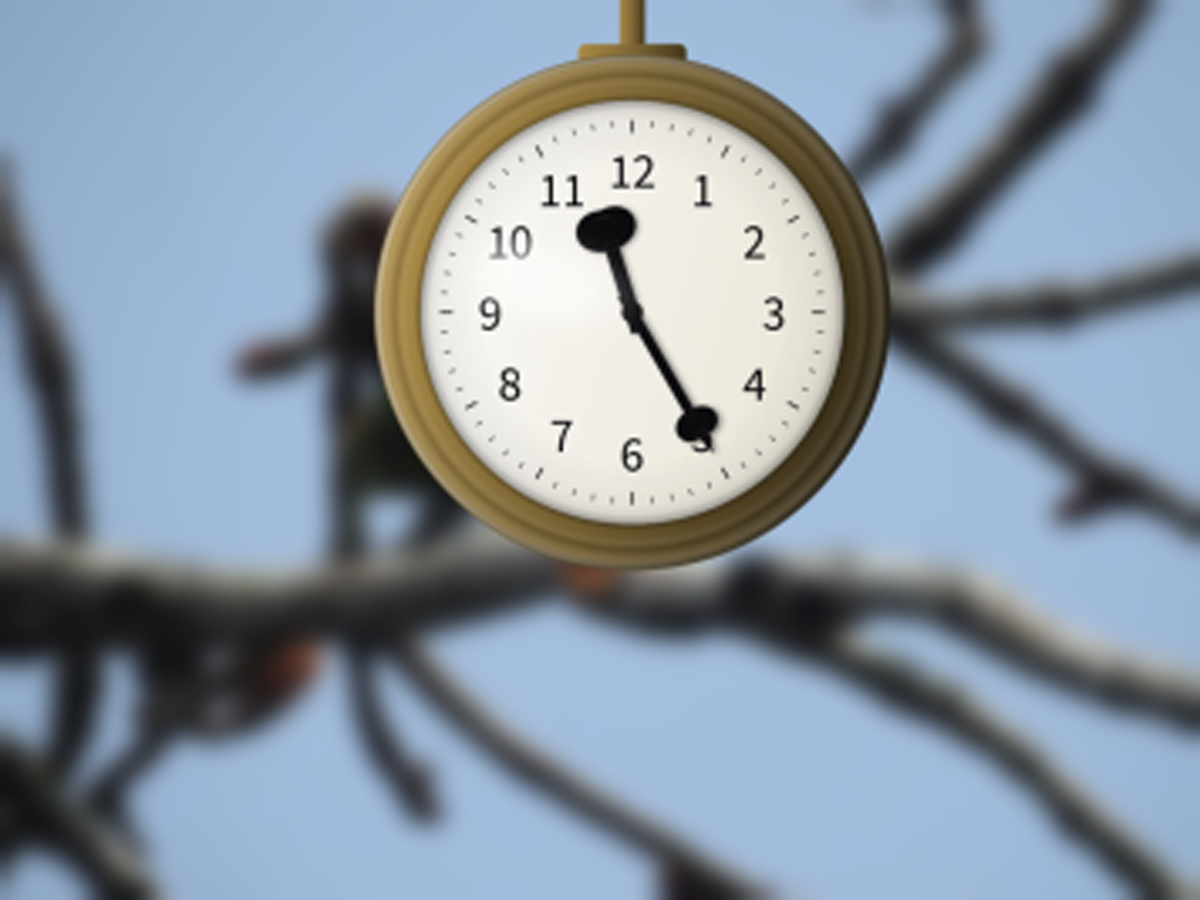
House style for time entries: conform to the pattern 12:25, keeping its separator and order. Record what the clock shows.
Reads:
11:25
